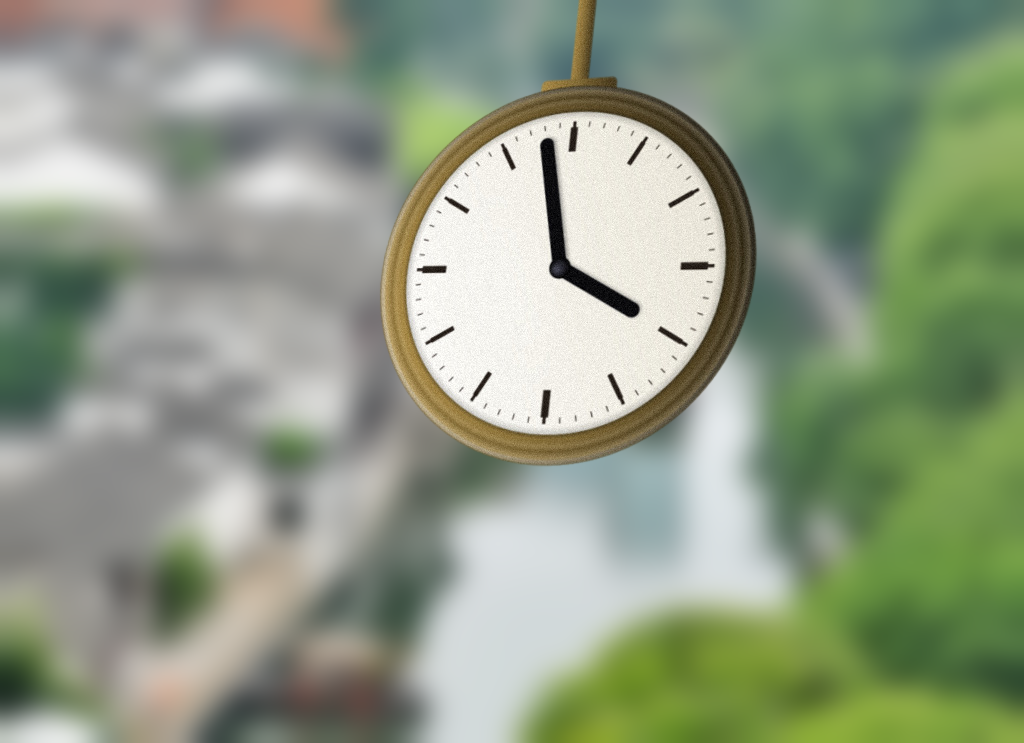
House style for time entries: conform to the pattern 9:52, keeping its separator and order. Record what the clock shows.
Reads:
3:58
